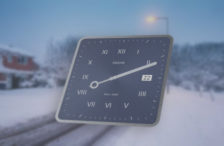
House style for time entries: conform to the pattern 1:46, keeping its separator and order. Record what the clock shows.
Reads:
8:11
